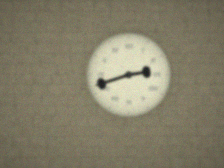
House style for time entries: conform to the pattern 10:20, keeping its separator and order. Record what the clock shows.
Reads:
2:42
